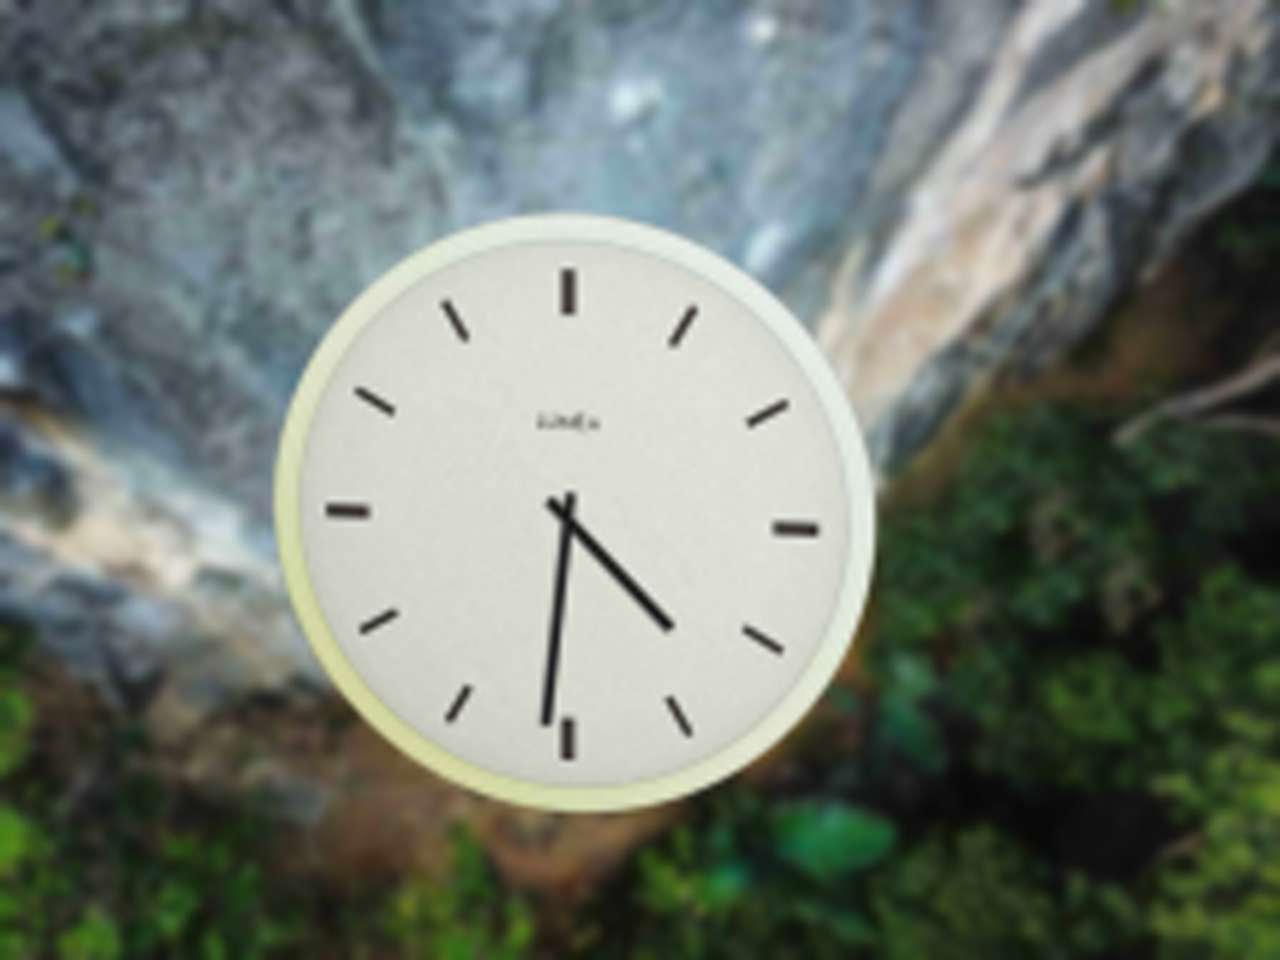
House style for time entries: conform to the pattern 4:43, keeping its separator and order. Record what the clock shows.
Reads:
4:31
